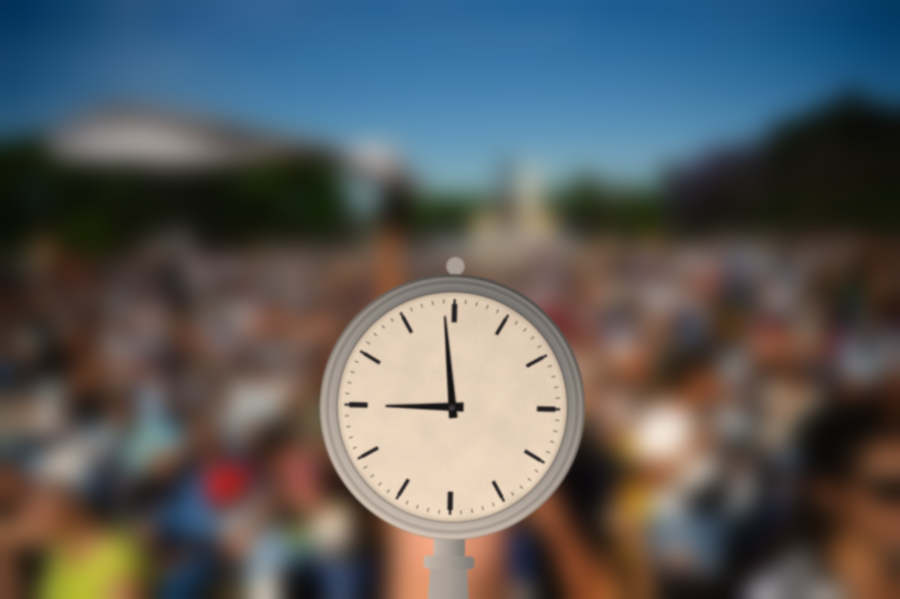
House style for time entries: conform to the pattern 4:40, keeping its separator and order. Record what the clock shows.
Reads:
8:59
